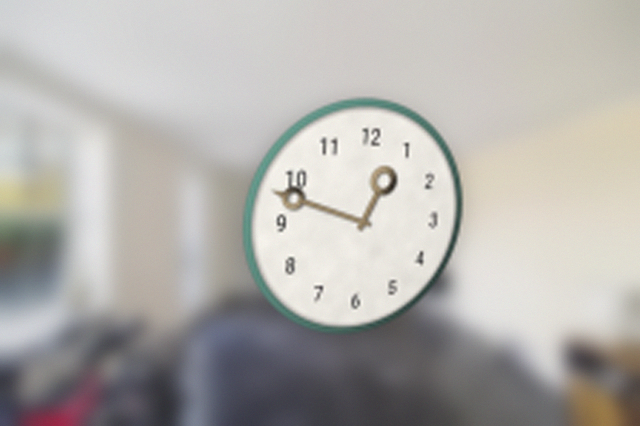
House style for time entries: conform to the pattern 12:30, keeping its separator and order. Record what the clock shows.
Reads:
12:48
